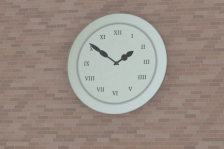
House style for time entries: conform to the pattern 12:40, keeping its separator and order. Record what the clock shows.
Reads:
1:51
